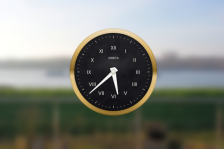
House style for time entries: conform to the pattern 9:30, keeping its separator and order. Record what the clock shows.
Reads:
5:38
